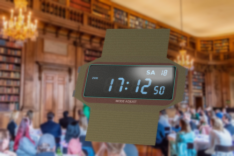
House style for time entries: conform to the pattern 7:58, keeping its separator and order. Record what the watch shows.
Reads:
17:12
